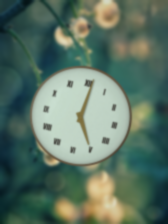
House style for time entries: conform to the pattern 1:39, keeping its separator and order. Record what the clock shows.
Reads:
5:01
